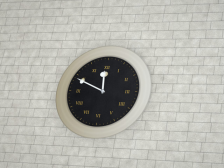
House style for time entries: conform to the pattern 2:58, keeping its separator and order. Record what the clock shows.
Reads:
11:49
